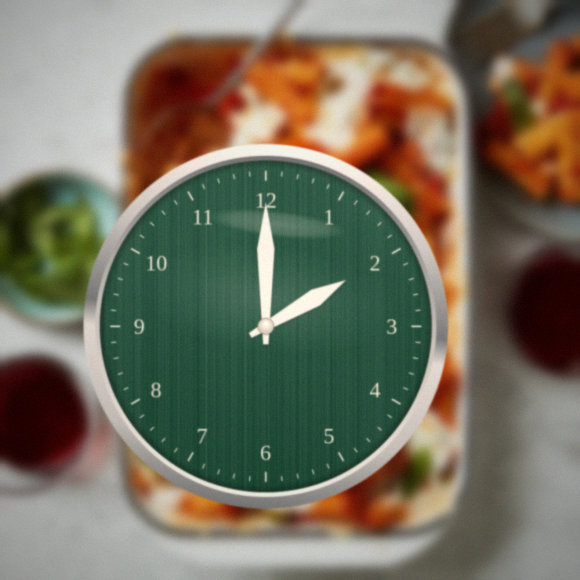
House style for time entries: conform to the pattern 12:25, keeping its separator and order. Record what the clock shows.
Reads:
2:00
